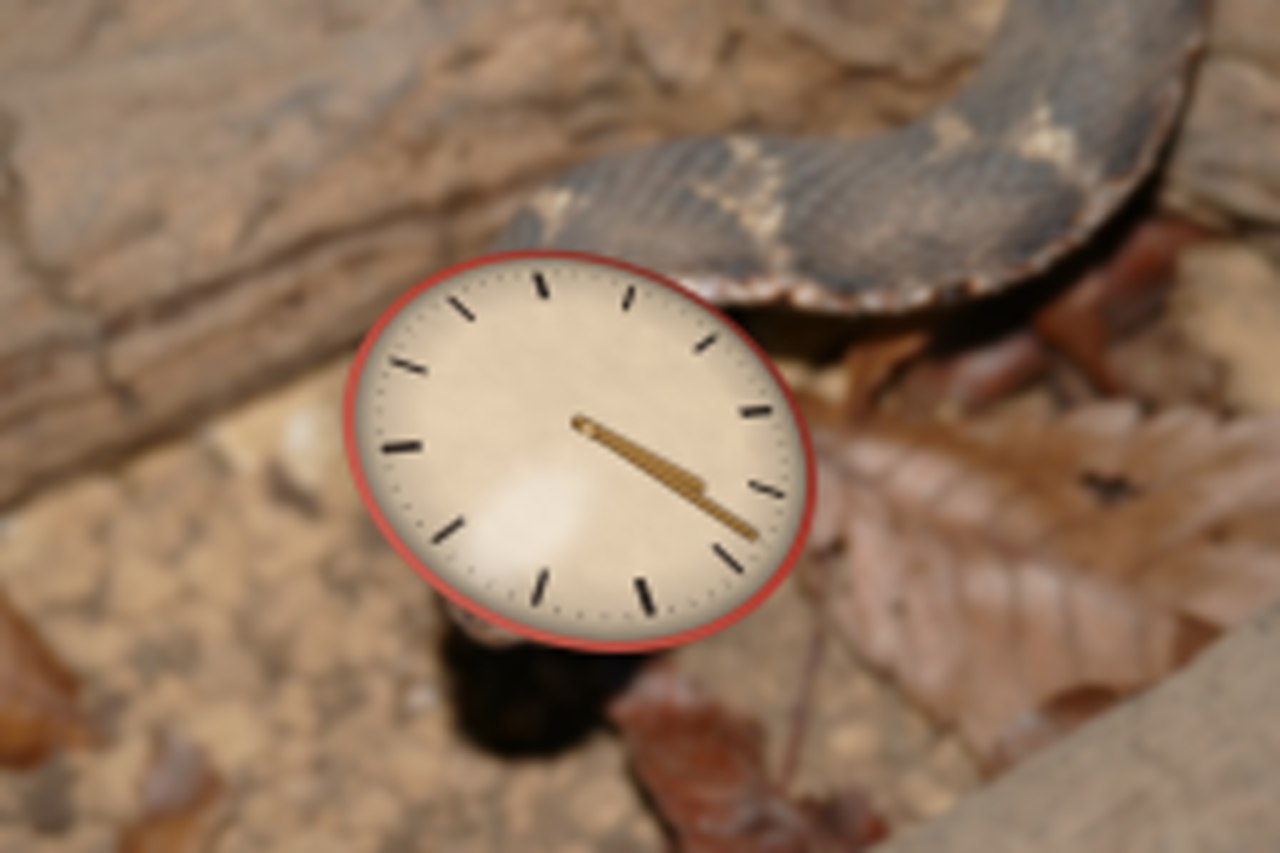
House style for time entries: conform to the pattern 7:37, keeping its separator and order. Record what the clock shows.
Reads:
4:23
